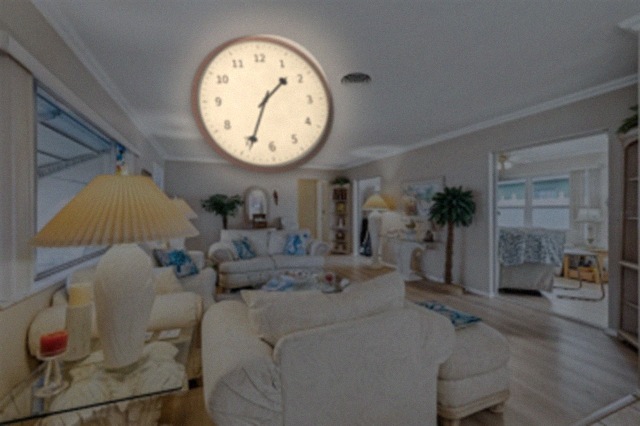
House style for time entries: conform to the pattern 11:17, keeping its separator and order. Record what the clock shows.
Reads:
1:34
